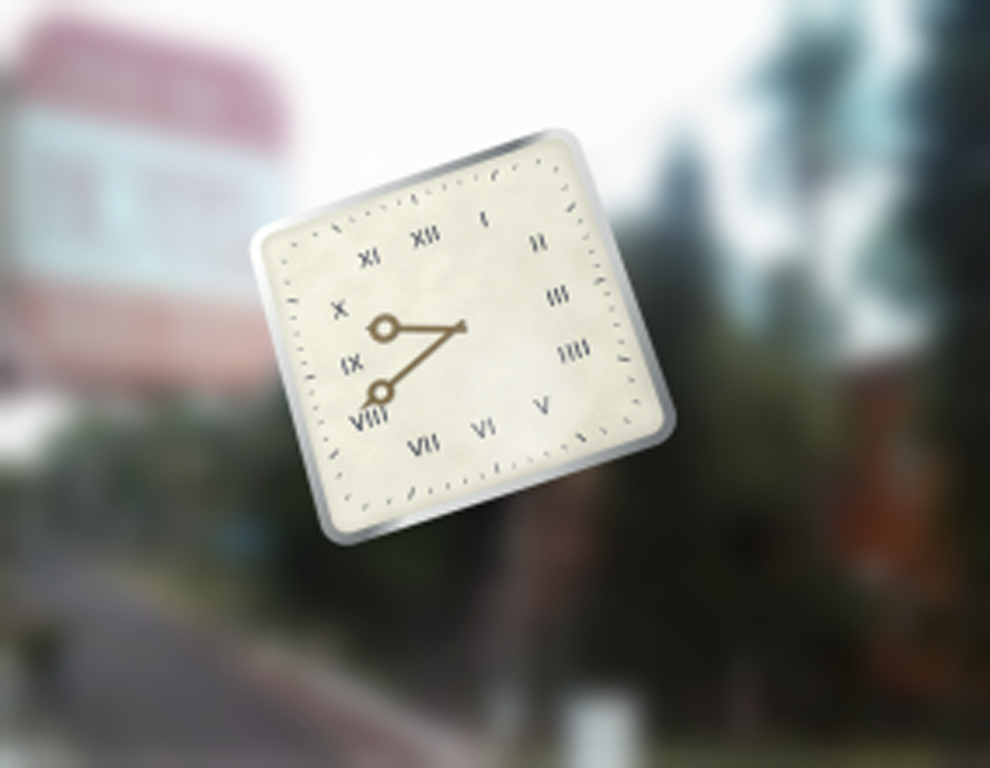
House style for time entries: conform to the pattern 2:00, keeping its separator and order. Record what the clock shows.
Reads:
9:41
